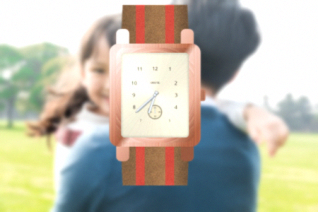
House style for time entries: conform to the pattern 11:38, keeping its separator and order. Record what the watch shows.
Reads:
6:38
